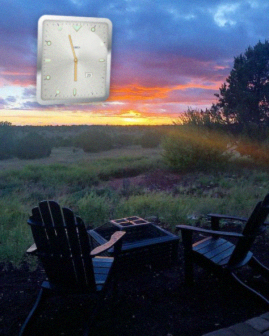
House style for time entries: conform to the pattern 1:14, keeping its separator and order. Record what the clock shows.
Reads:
5:57
